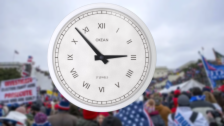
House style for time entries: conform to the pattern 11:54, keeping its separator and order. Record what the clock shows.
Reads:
2:53
